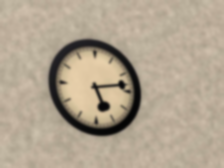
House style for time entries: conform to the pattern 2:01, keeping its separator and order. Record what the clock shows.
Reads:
5:13
